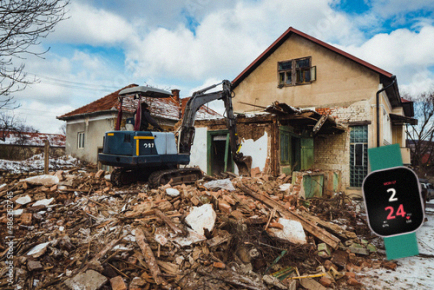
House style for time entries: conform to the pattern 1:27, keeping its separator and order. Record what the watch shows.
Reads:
2:24
